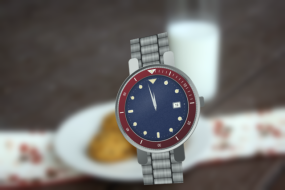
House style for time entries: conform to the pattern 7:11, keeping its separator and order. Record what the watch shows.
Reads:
11:58
